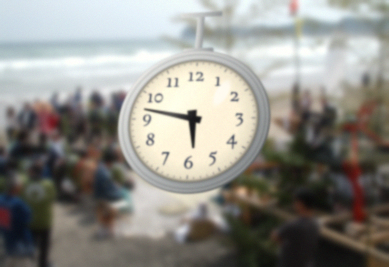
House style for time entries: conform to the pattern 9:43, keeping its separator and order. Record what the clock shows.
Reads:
5:47
